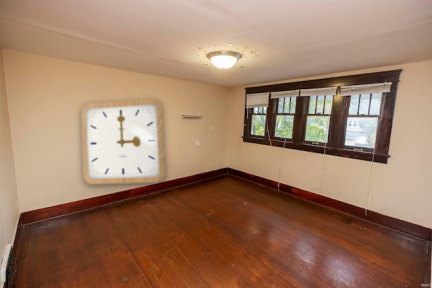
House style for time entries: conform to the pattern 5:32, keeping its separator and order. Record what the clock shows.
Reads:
3:00
